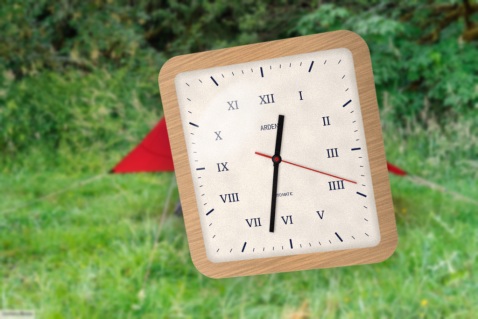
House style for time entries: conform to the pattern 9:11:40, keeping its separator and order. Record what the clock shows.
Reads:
12:32:19
